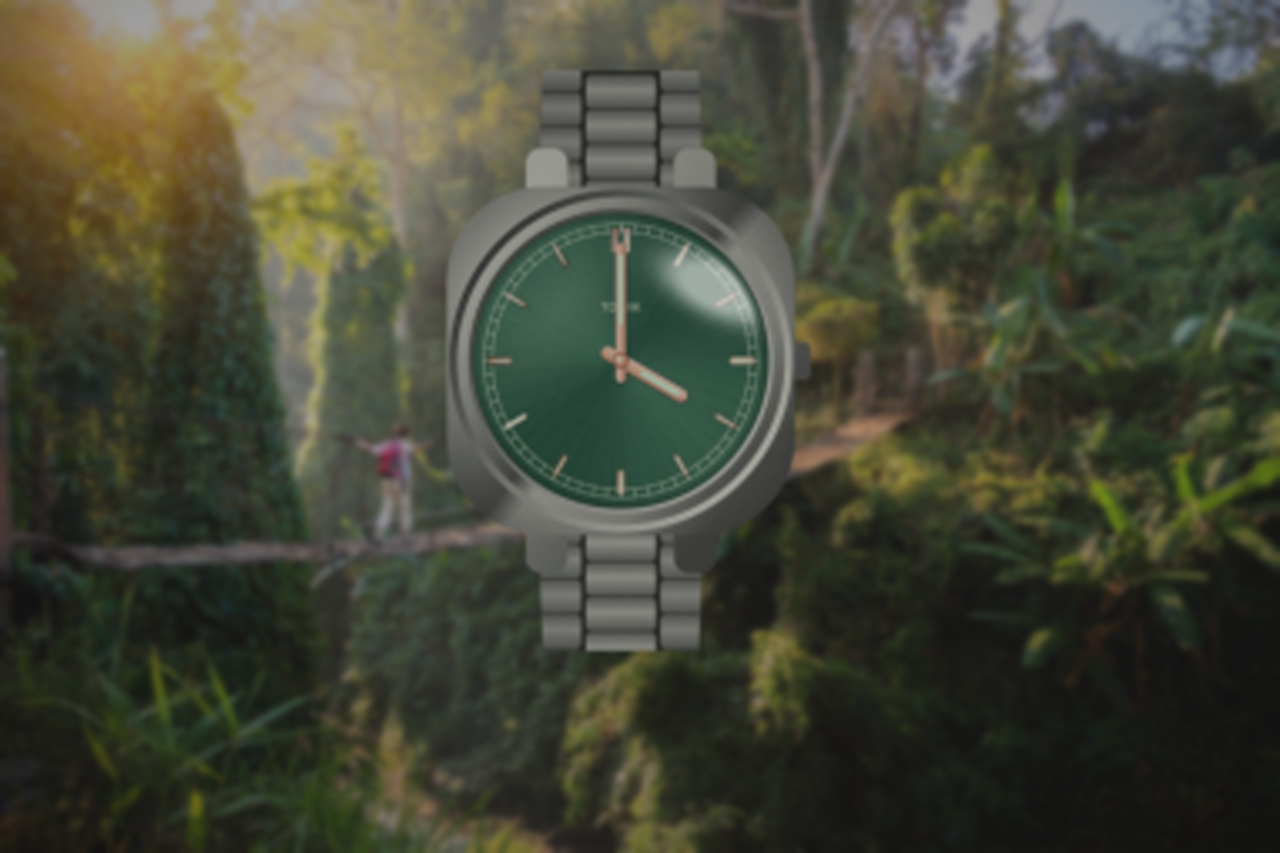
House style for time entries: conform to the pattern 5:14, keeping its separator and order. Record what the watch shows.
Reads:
4:00
